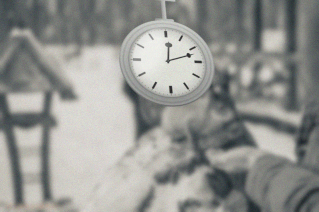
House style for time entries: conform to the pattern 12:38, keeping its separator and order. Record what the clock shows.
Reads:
12:12
